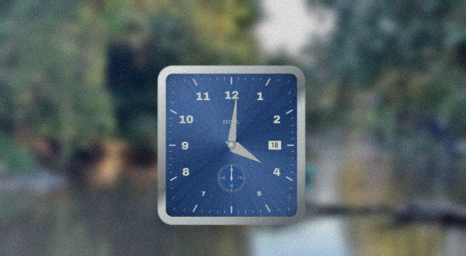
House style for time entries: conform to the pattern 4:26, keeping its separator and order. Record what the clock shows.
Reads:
4:01
